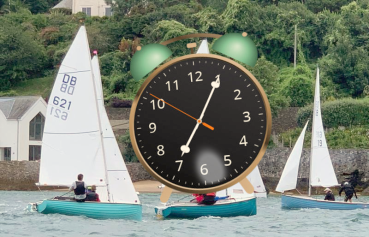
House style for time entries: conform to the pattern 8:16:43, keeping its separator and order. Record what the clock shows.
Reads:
7:04:51
